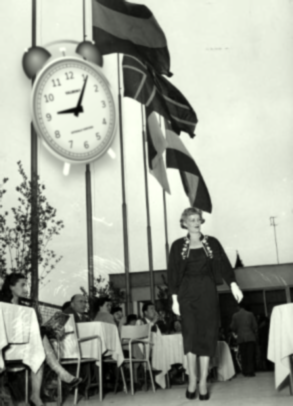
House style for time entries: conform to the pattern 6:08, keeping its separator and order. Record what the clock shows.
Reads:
9:06
